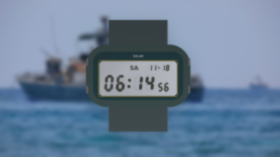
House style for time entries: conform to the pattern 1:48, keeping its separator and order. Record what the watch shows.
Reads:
6:14
